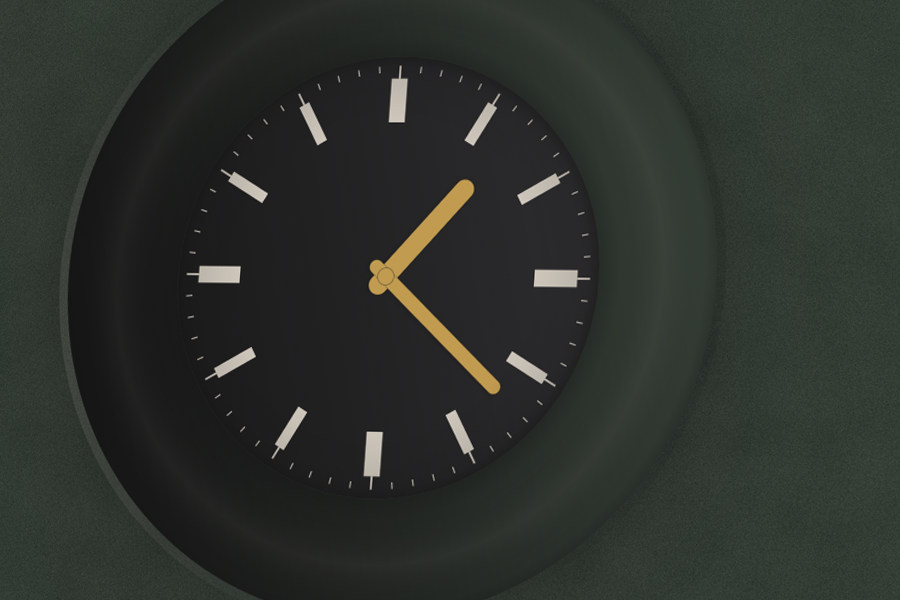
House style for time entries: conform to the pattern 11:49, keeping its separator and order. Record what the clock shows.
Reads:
1:22
